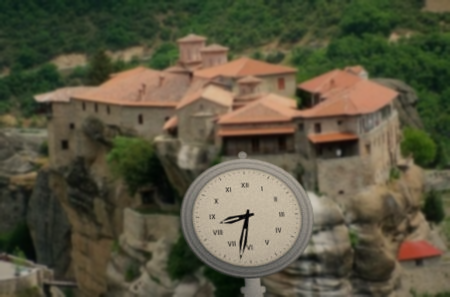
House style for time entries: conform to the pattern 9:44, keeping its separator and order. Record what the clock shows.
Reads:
8:32
